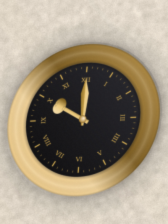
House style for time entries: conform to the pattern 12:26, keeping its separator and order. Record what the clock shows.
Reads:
10:00
